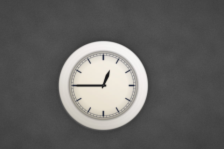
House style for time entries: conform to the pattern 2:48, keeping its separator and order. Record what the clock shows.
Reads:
12:45
